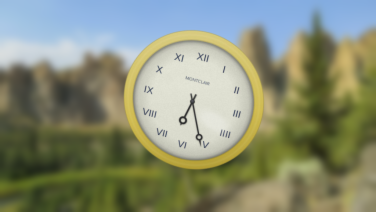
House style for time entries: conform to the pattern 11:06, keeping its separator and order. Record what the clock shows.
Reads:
6:26
